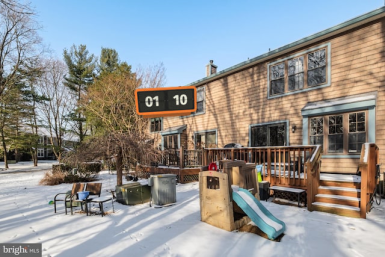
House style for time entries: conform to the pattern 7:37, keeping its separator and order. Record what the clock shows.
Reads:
1:10
